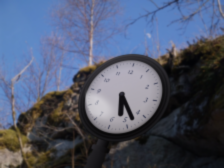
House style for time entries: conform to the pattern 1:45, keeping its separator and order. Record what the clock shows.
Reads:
5:23
